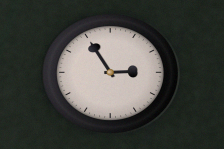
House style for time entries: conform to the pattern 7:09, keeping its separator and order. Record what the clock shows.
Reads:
2:55
